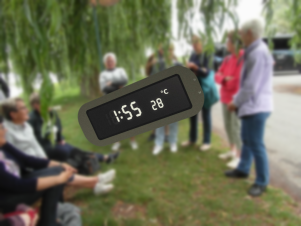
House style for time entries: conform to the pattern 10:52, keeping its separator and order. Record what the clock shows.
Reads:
1:55
